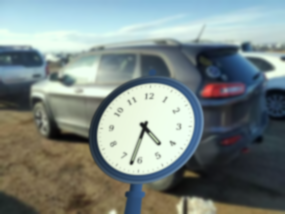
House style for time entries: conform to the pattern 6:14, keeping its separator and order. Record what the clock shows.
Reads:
4:32
